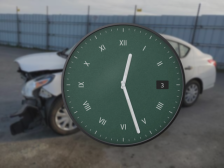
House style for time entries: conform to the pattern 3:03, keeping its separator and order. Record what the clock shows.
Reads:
12:27
